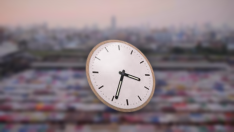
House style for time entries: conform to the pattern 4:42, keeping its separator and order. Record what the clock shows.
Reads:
3:34
